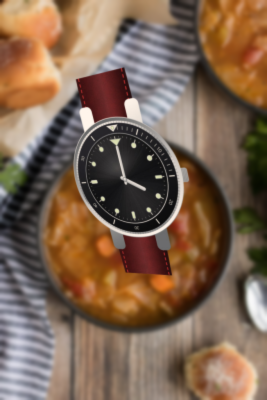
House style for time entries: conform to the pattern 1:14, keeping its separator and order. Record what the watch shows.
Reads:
4:00
